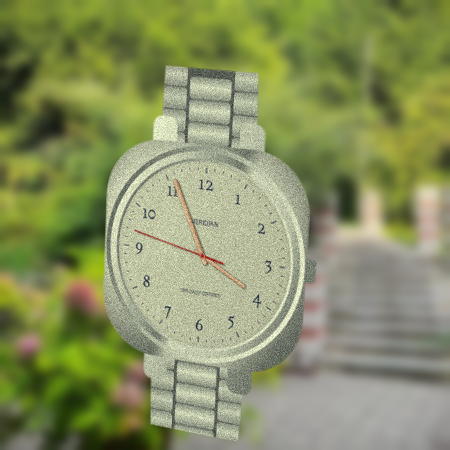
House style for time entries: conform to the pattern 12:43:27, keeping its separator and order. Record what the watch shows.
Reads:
3:55:47
